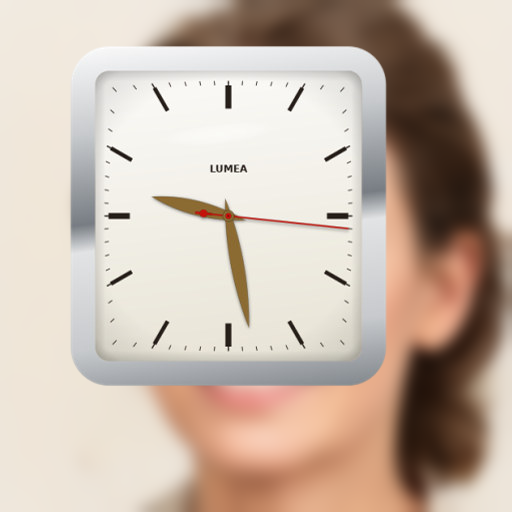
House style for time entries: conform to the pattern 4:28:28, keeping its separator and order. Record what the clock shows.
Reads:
9:28:16
